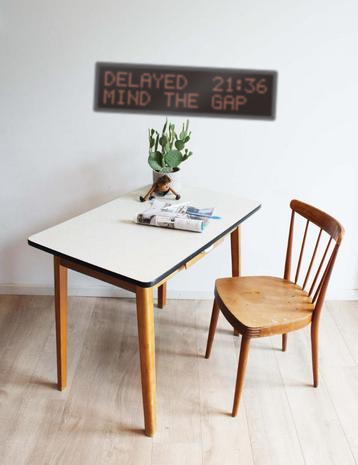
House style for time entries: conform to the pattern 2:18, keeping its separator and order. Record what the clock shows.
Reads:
21:36
